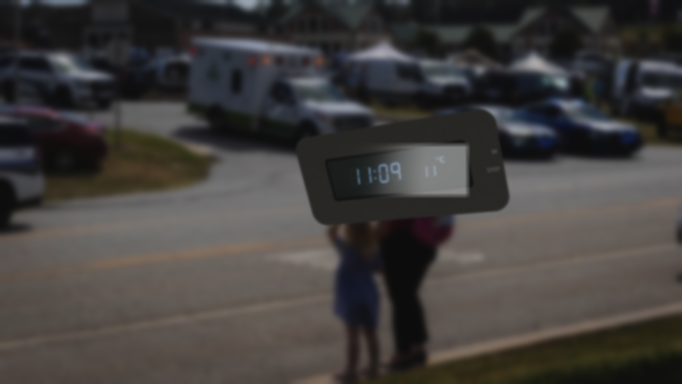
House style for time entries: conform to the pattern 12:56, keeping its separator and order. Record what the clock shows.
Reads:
11:09
